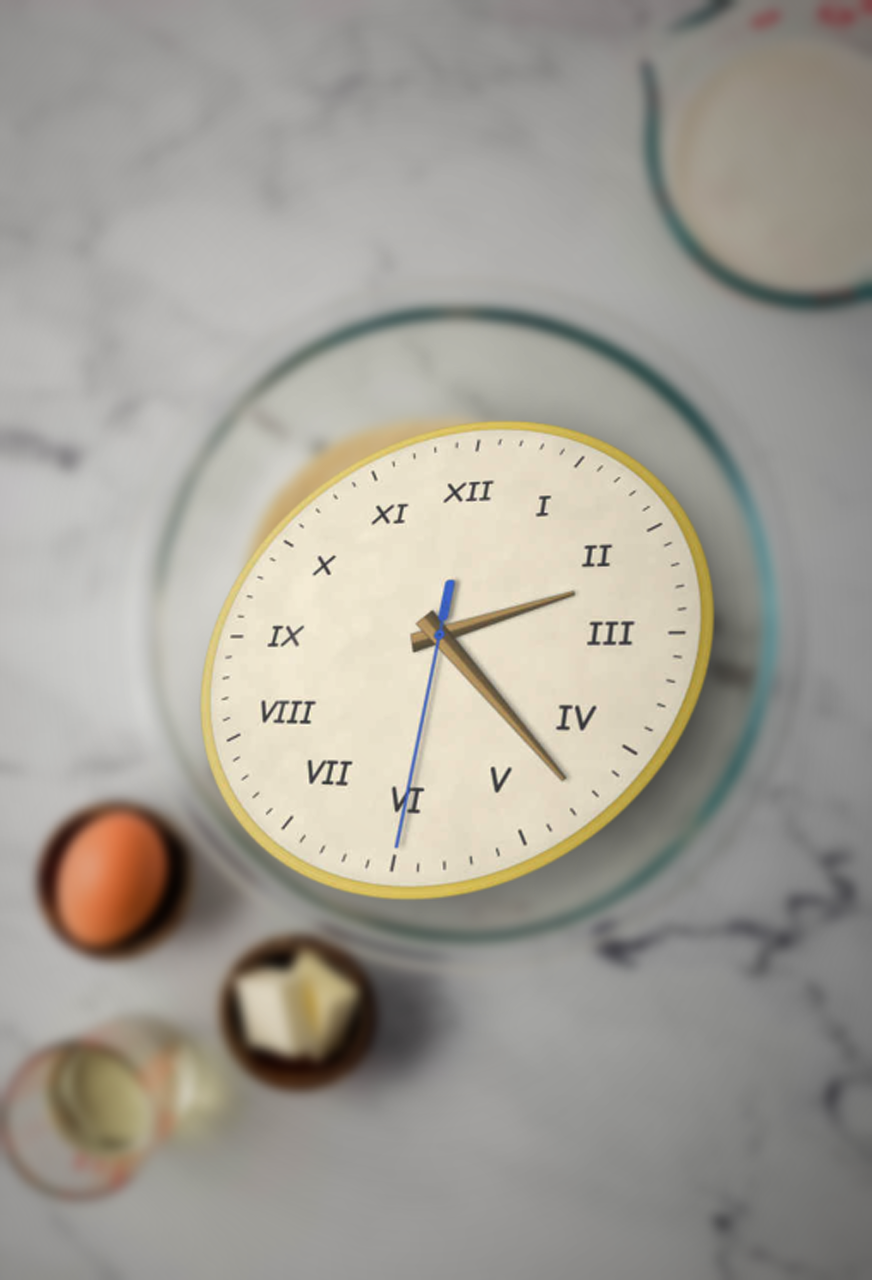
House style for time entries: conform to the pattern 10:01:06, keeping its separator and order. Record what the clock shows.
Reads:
2:22:30
